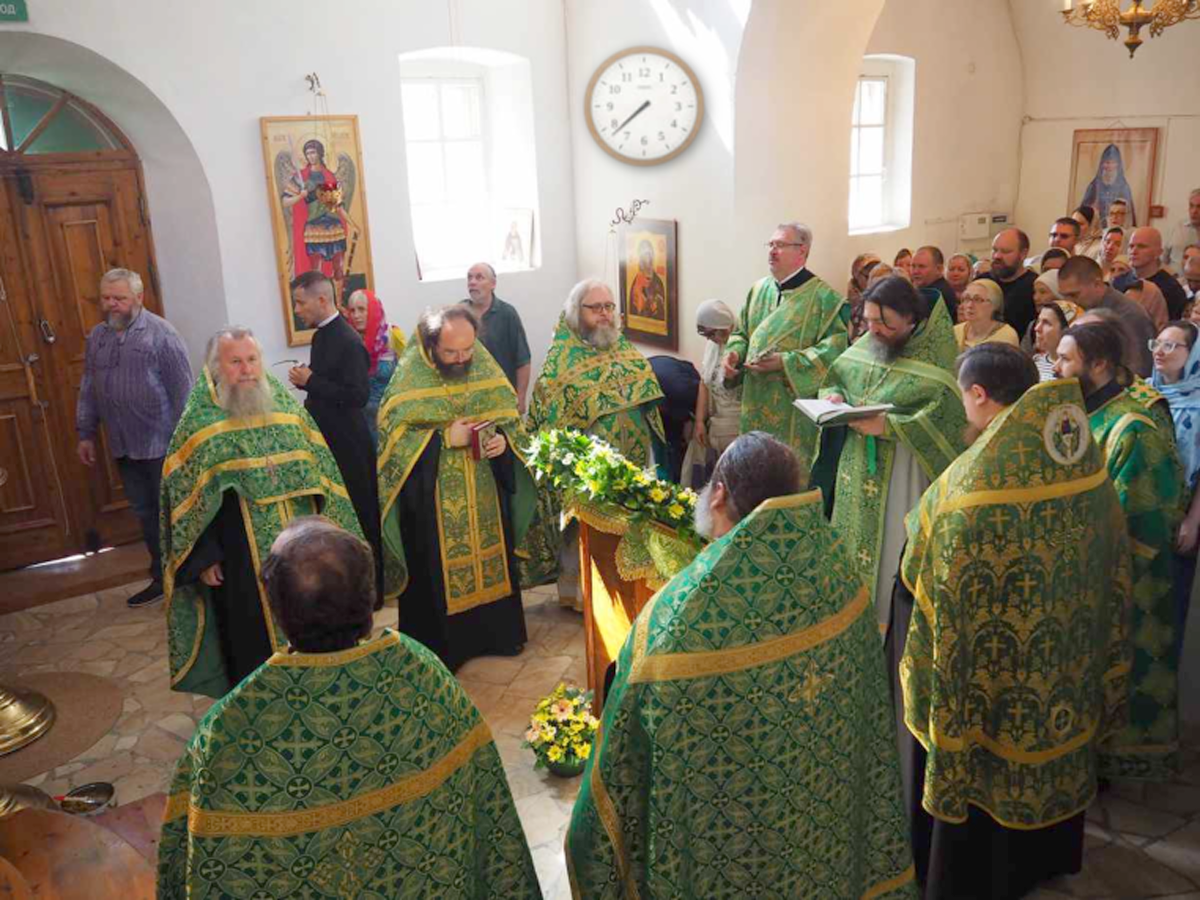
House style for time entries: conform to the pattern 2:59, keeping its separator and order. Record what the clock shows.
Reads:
7:38
